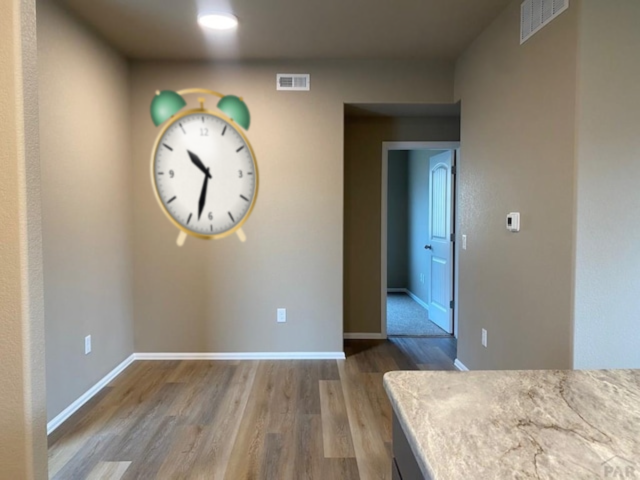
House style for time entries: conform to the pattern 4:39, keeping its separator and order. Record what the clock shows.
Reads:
10:33
